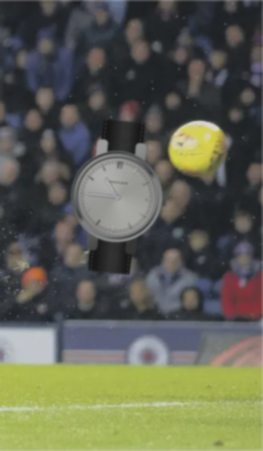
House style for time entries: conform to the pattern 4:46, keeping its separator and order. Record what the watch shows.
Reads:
10:45
